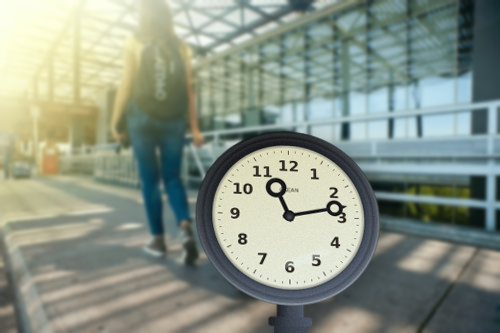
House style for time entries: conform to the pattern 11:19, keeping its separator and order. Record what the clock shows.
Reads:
11:13
